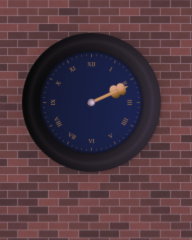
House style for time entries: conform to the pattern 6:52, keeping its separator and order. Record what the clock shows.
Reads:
2:11
